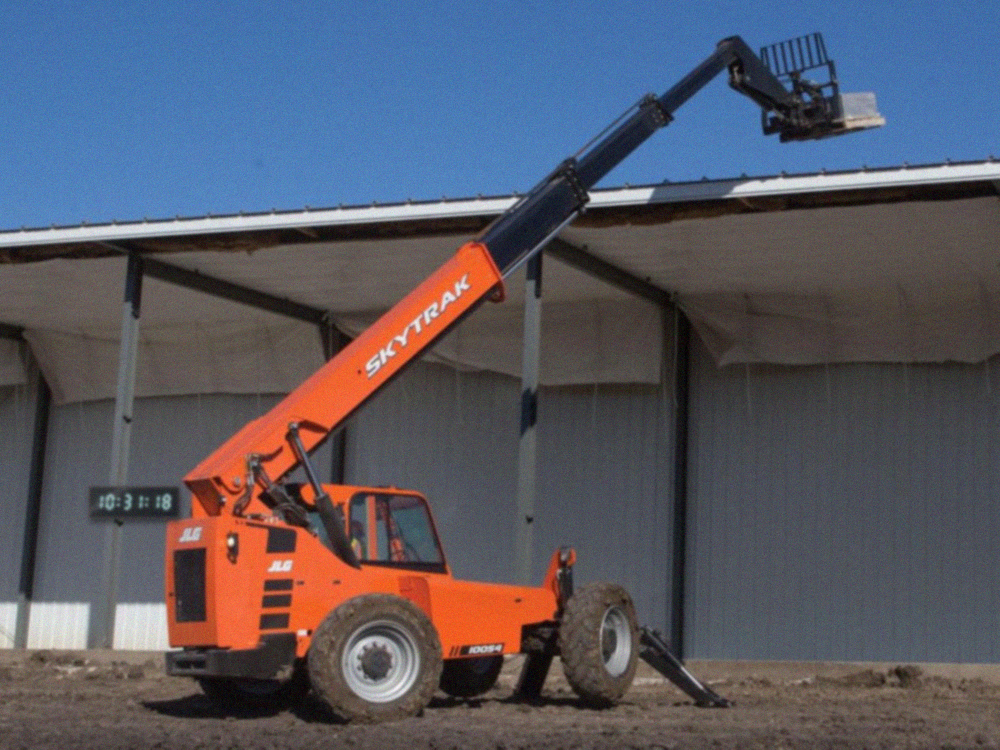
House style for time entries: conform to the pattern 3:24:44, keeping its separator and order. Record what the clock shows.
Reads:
10:31:18
